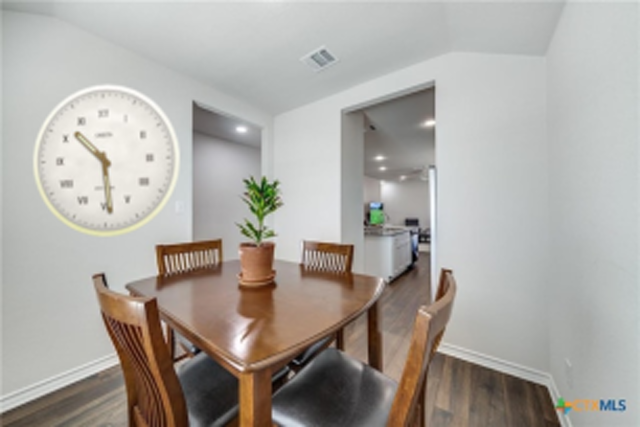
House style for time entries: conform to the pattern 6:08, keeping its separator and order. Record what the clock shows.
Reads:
10:29
